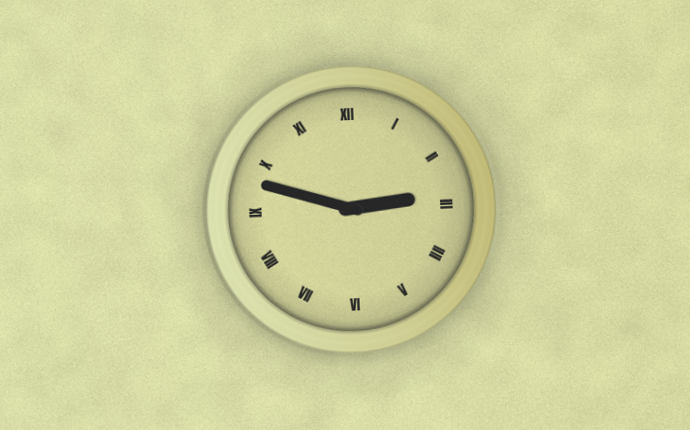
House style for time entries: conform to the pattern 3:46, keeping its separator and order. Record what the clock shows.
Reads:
2:48
